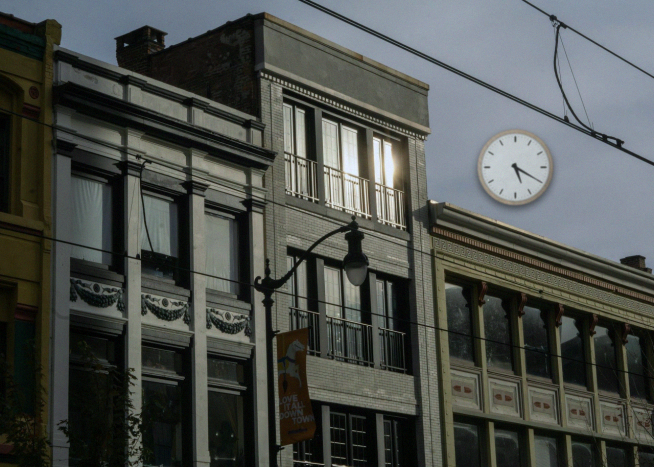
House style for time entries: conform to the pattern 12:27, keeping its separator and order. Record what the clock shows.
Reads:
5:20
